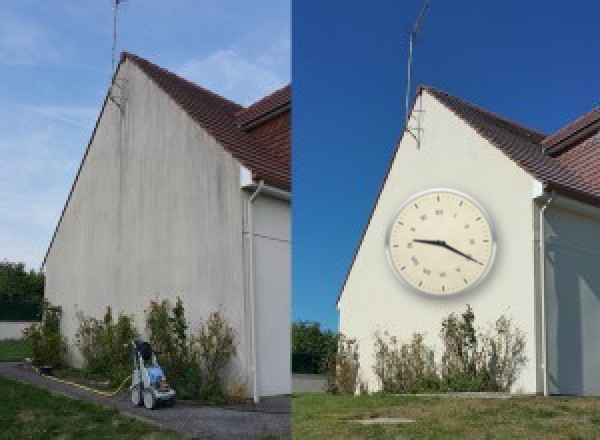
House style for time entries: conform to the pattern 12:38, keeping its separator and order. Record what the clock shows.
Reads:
9:20
